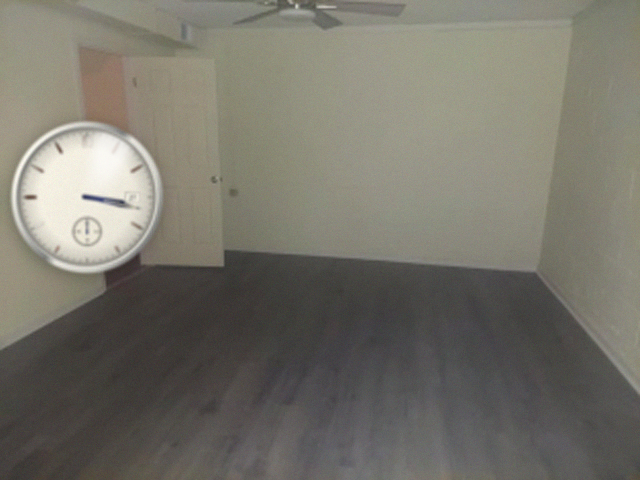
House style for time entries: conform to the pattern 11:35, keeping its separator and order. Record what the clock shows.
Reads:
3:17
